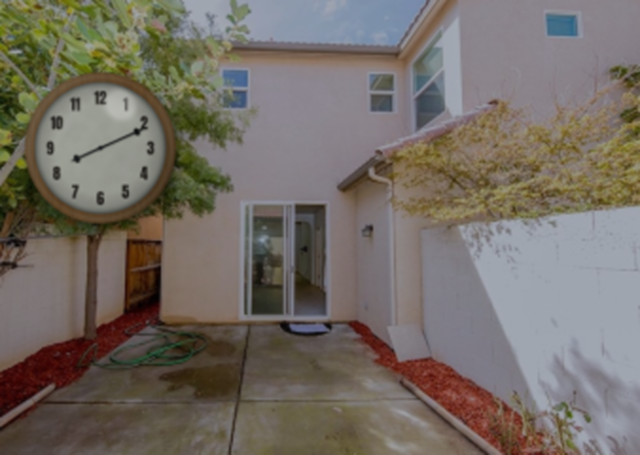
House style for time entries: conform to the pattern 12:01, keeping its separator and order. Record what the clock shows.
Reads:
8:11
